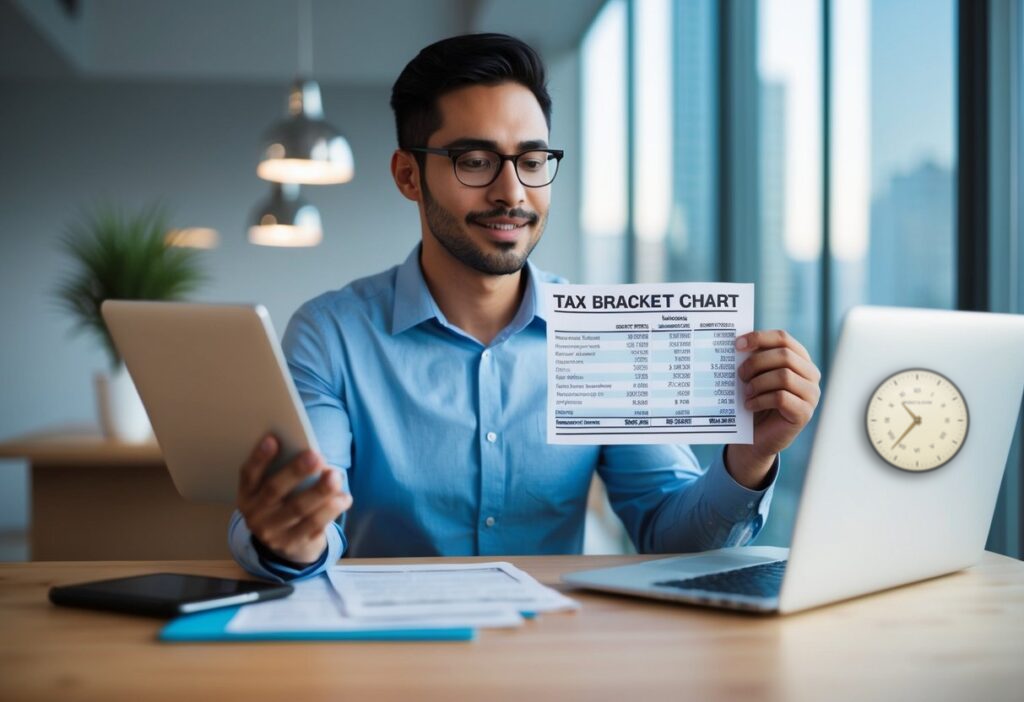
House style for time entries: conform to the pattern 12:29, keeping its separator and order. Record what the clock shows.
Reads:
10:37
